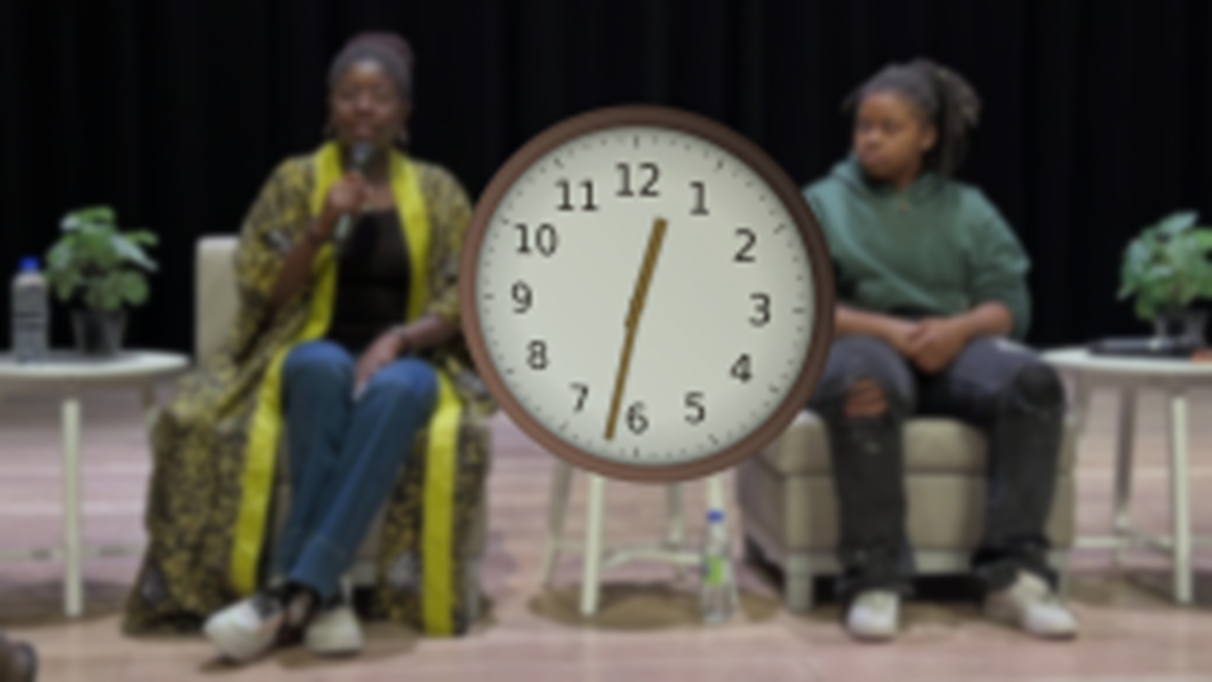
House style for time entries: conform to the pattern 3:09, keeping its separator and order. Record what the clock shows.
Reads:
12:32
